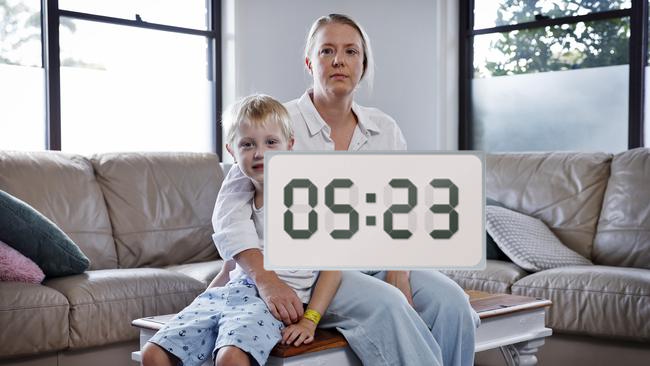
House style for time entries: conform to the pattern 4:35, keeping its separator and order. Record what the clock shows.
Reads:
5:23
